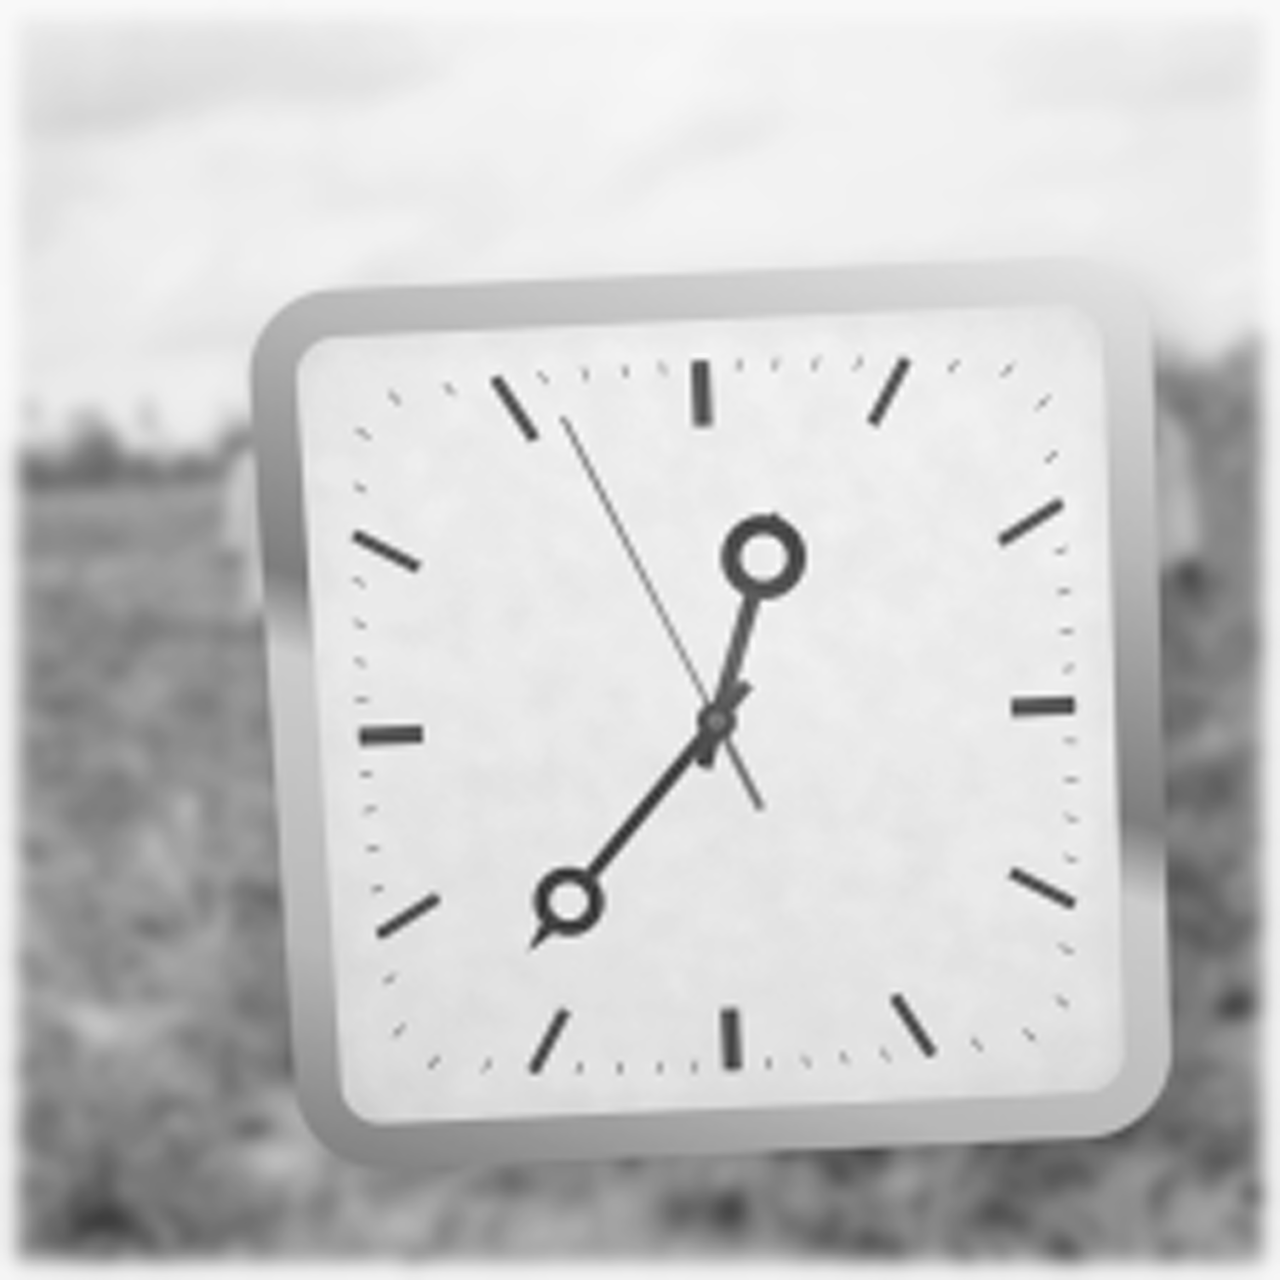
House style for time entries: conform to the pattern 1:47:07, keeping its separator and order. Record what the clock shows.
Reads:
12:36:56
